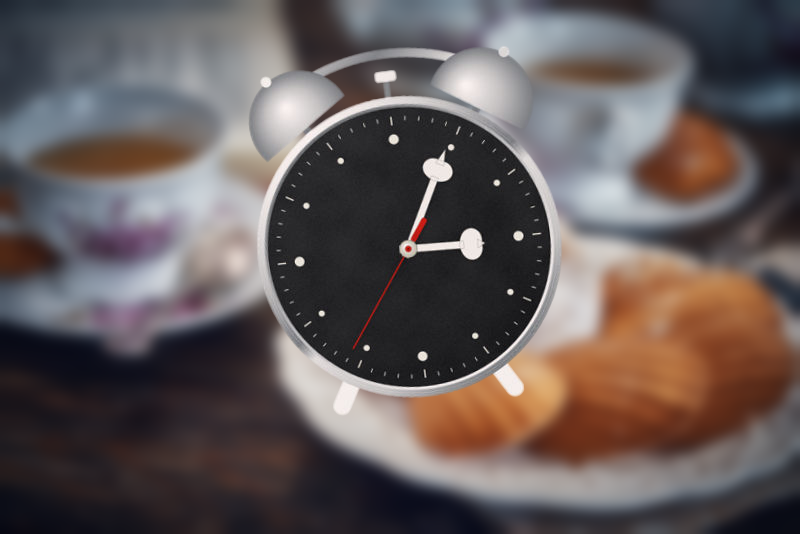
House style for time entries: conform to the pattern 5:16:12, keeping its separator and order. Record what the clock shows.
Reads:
3:04:36
